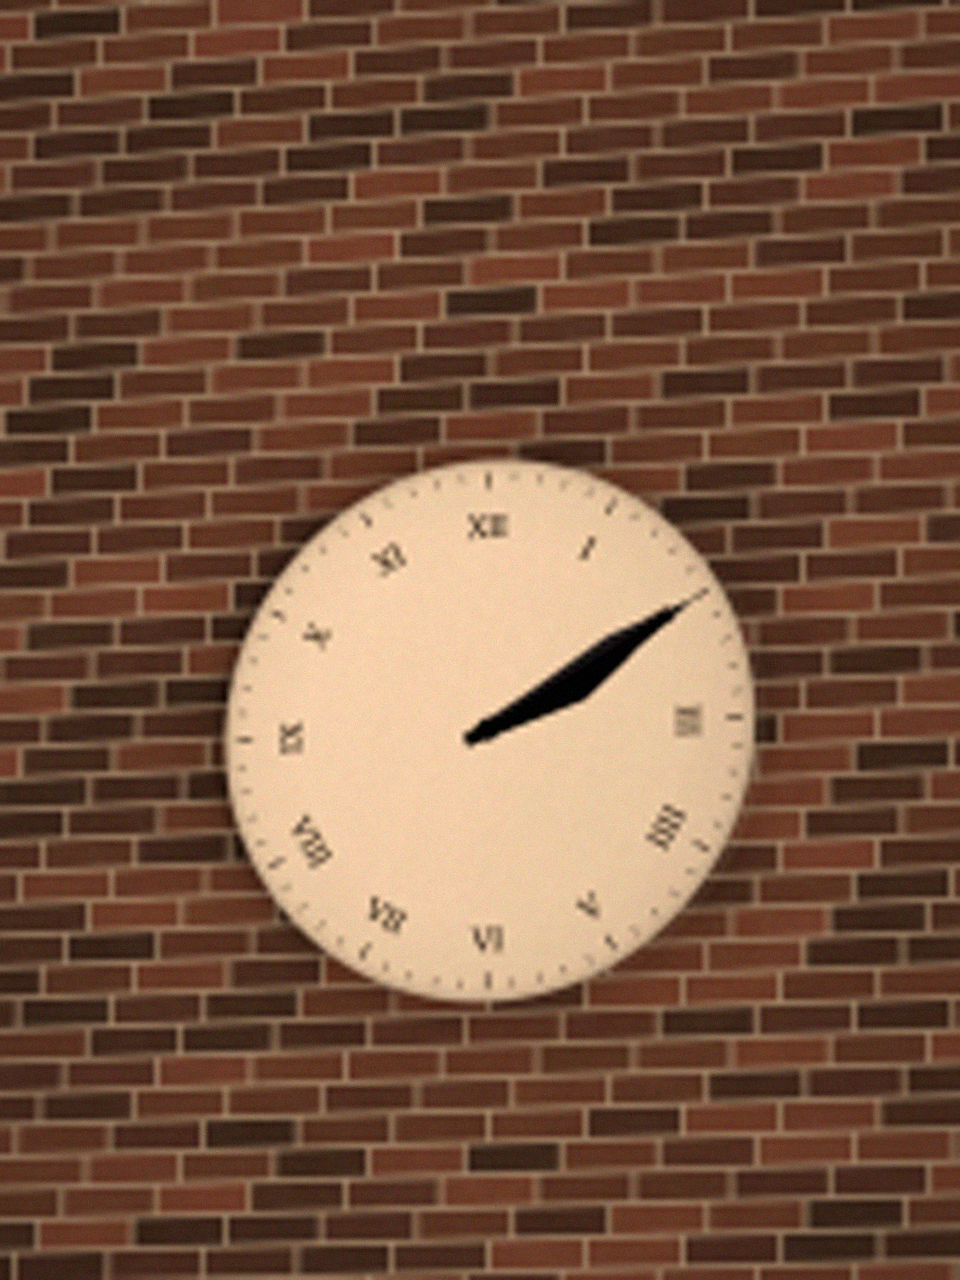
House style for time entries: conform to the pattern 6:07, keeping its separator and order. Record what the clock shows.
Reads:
2:10
